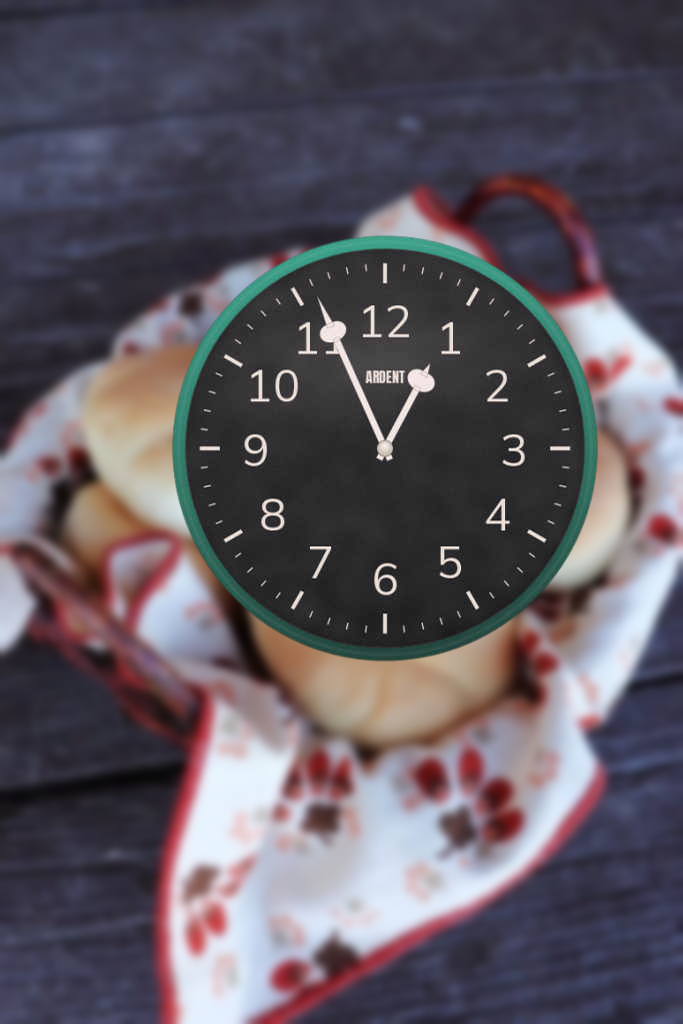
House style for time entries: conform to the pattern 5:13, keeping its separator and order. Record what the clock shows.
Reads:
12:56
